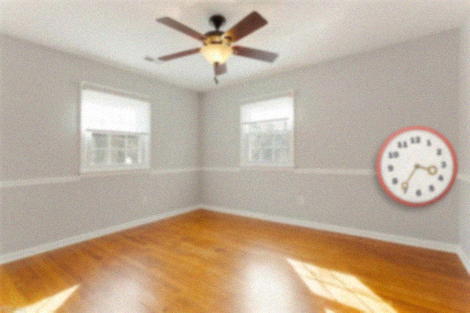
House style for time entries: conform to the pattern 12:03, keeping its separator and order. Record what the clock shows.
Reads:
3:36
